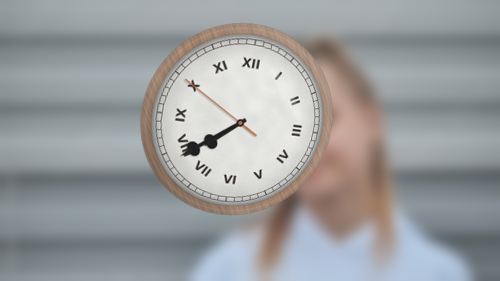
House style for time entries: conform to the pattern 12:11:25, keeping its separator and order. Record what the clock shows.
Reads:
7:38:50
